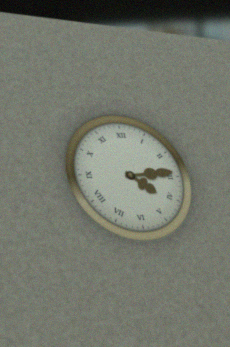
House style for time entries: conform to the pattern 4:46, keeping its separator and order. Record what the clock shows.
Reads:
4:14
